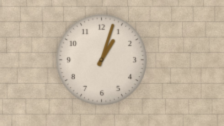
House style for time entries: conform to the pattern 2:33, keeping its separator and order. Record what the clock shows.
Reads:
1:03
